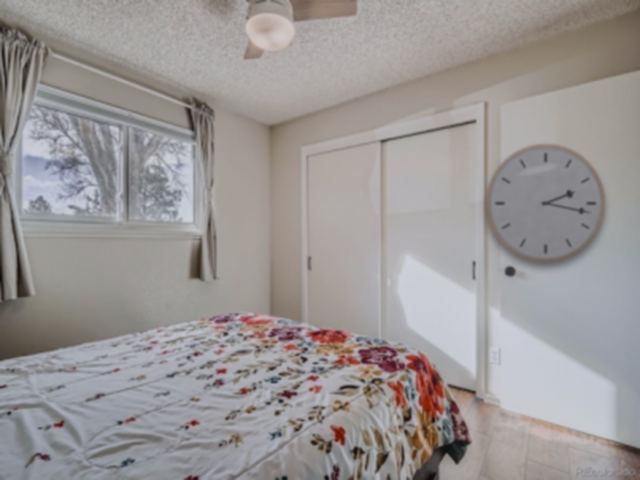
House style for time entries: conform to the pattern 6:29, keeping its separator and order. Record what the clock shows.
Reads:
2:17
